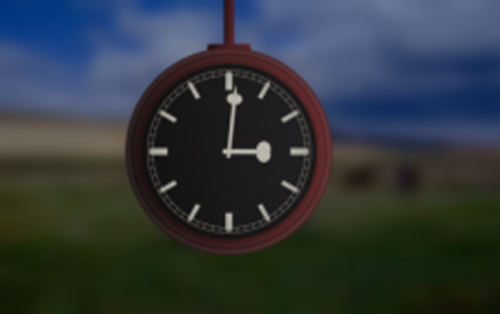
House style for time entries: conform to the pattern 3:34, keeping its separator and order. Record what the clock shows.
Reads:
3:01
